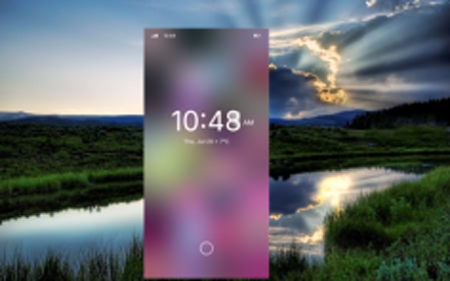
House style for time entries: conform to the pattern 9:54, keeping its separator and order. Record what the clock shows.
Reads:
10:48
